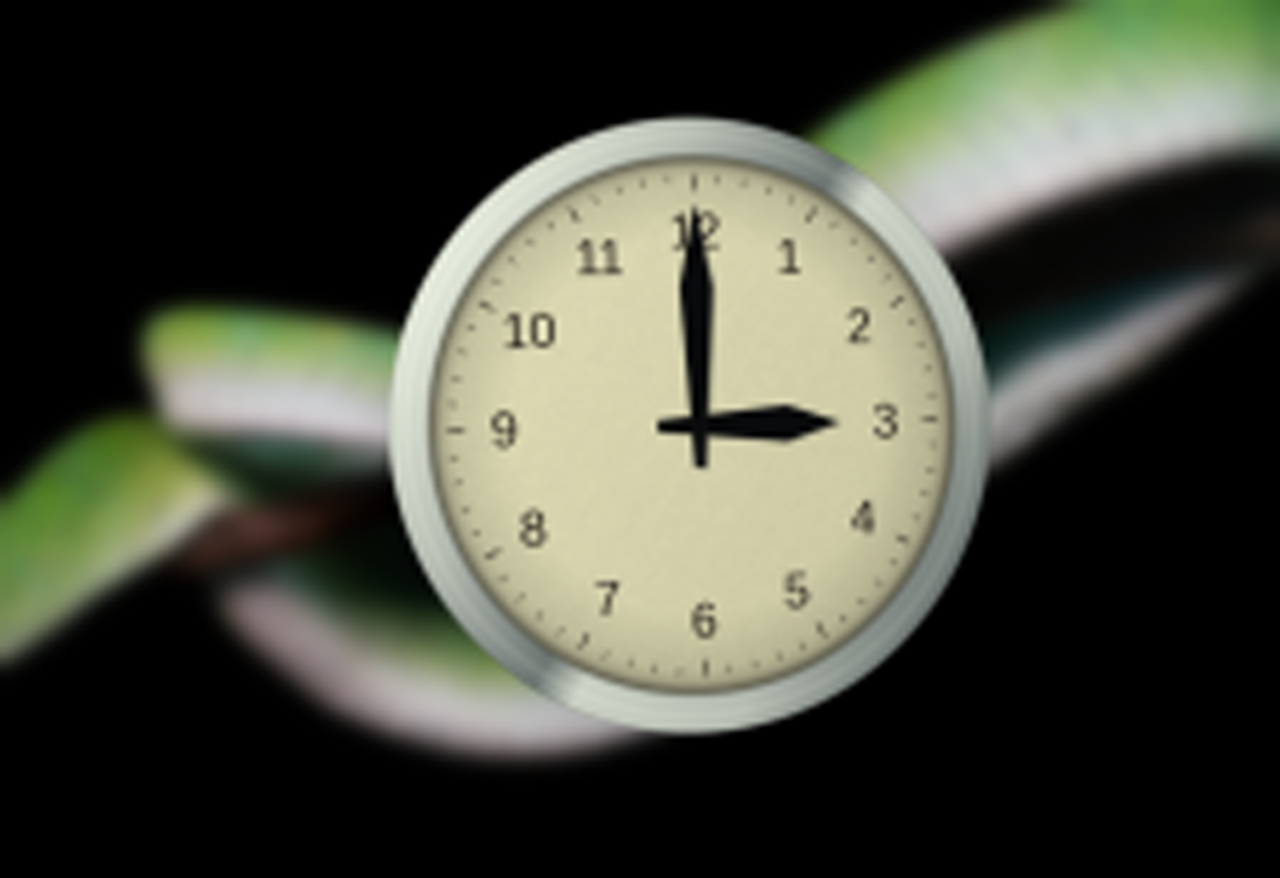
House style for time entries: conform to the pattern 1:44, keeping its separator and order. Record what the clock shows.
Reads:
3:00
